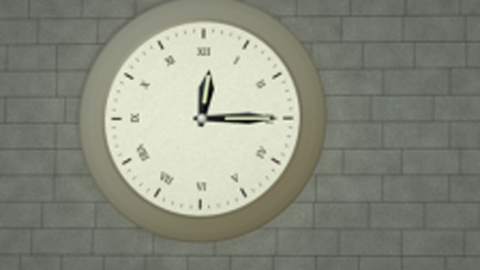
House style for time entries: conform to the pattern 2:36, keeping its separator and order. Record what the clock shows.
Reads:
12:15
